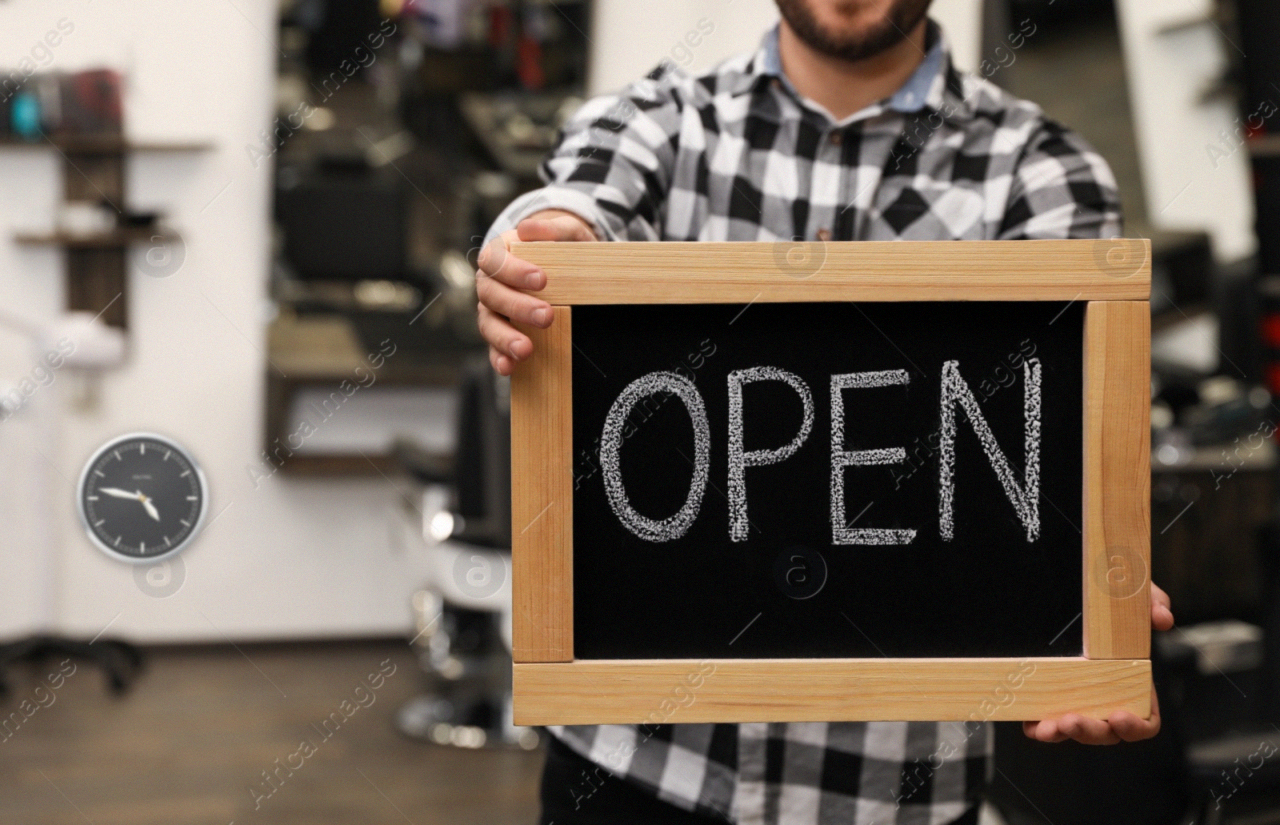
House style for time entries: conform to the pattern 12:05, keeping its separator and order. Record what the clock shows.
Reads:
4:47
